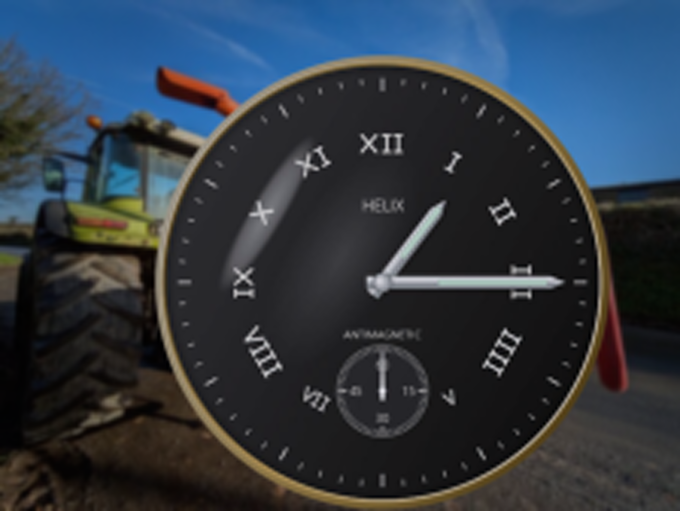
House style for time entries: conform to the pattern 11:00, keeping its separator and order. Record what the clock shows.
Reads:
1:15
